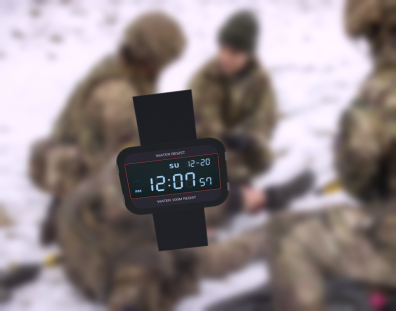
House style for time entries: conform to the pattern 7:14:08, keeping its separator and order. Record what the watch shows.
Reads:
12:07:57
